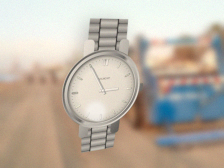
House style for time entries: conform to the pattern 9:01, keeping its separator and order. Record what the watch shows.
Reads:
2:55
